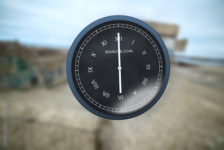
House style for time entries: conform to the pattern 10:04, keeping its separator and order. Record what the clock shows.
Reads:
6:00
